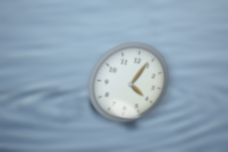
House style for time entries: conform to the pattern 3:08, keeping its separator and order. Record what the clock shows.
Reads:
4:04
